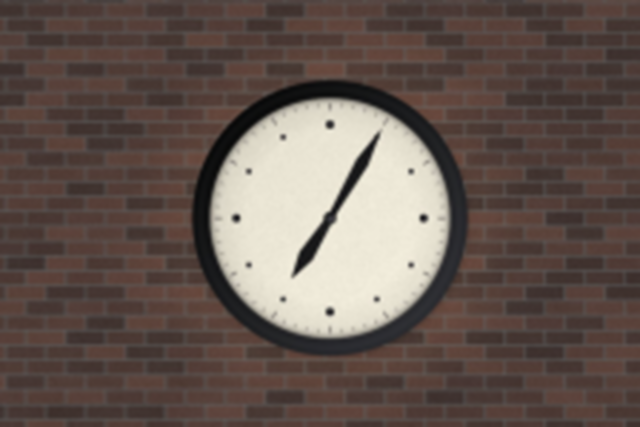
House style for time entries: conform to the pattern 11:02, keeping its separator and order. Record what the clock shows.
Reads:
7:05
